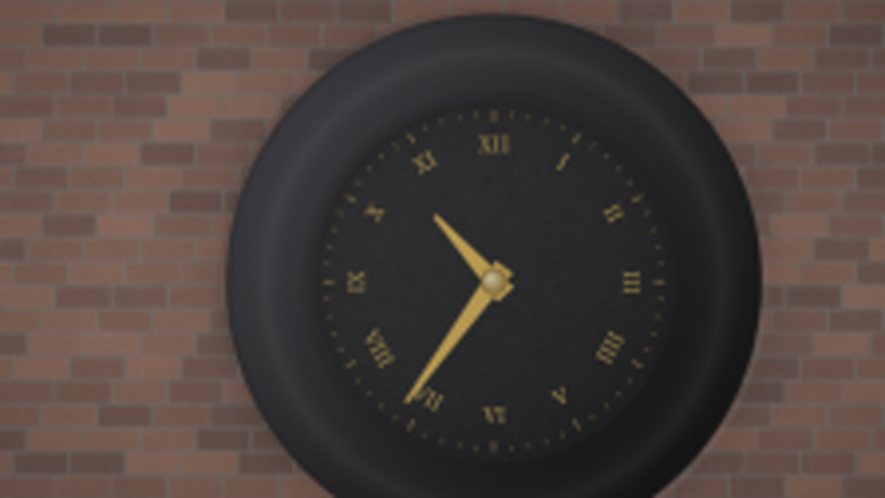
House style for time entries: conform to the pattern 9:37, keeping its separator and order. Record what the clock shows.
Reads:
10:36
